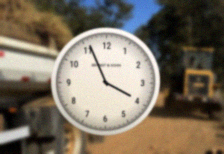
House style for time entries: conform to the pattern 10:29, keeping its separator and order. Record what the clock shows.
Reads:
3:56
